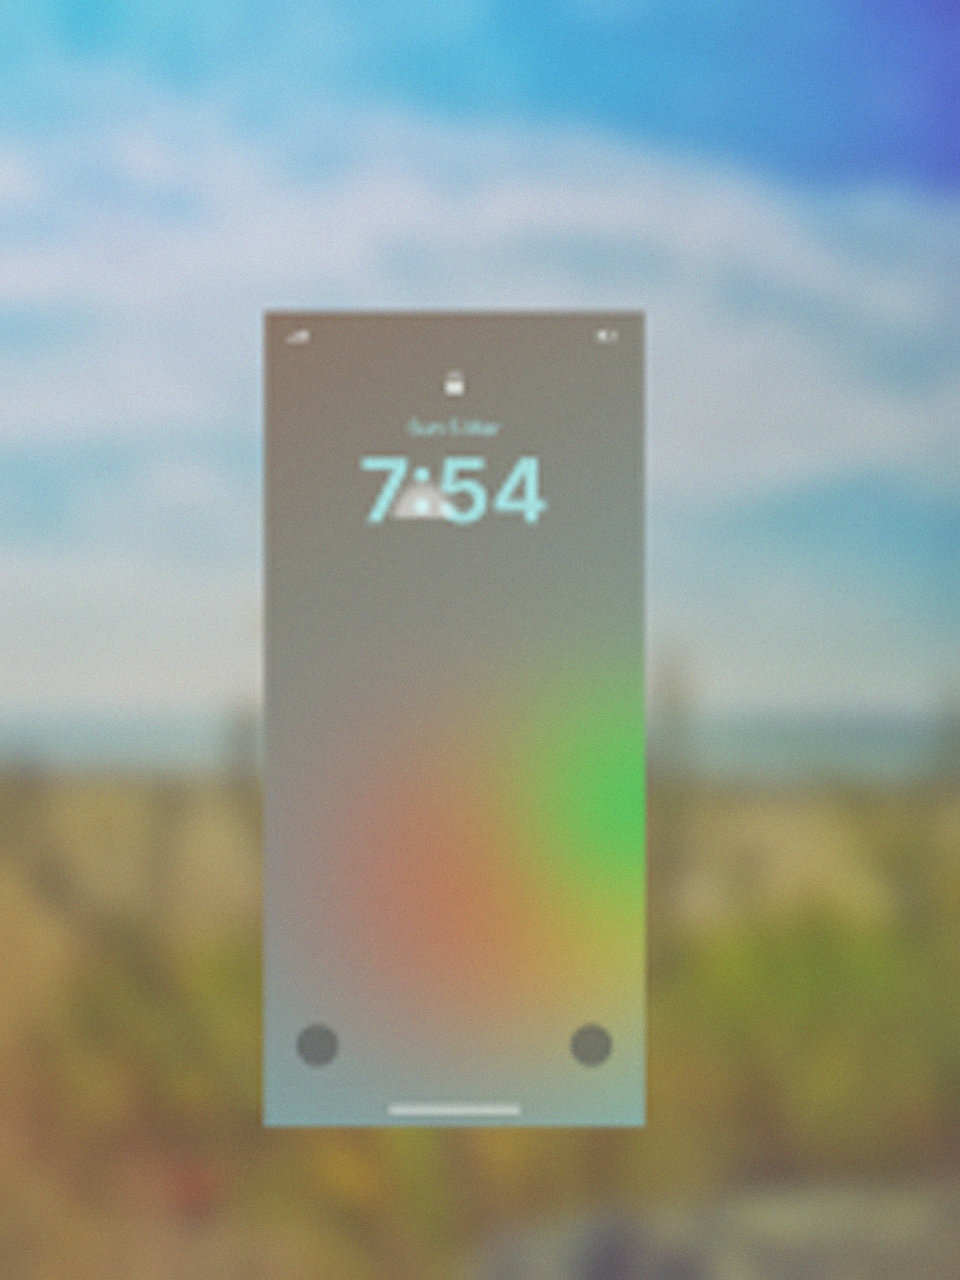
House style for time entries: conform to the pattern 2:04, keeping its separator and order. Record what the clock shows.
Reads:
7:54
